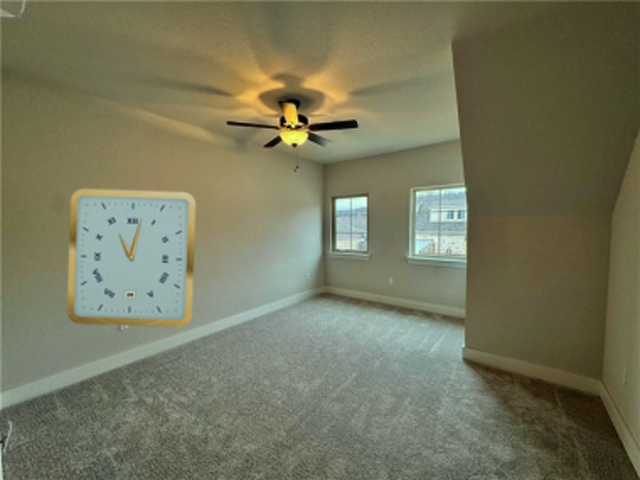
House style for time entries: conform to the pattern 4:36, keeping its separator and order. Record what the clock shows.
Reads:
11:02
